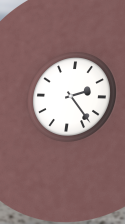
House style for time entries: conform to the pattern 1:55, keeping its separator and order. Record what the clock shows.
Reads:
2:23
